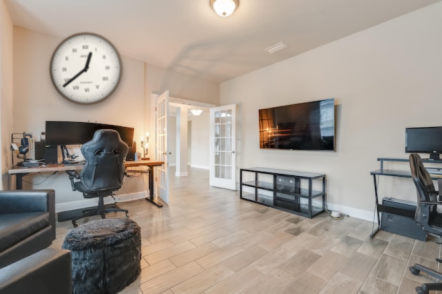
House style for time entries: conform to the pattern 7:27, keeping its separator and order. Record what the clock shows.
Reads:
12:39
